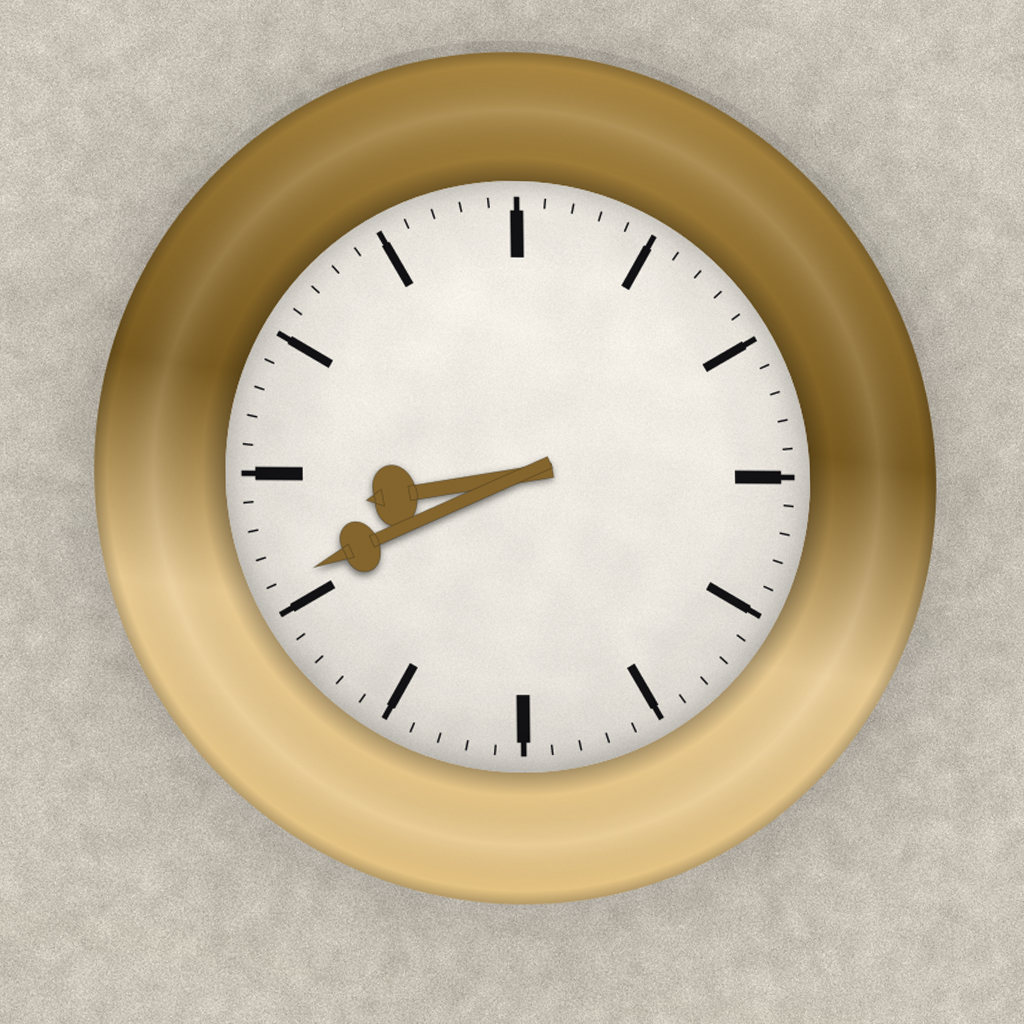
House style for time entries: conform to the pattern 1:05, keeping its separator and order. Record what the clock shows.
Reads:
8:41
